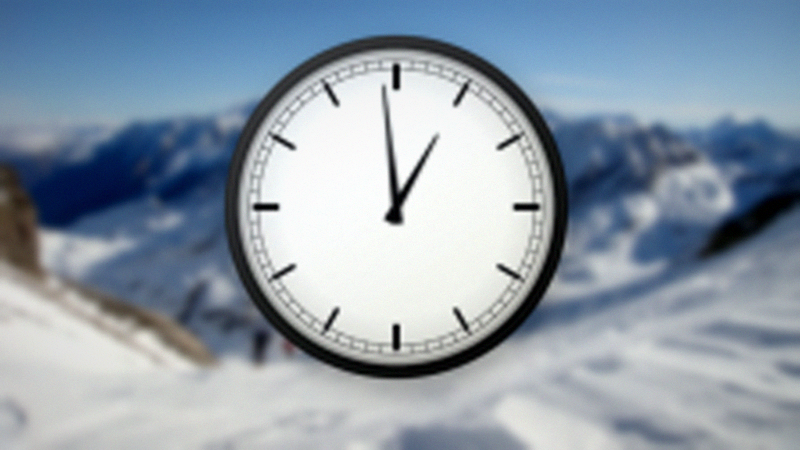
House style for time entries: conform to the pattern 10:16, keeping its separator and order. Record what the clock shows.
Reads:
12:59
